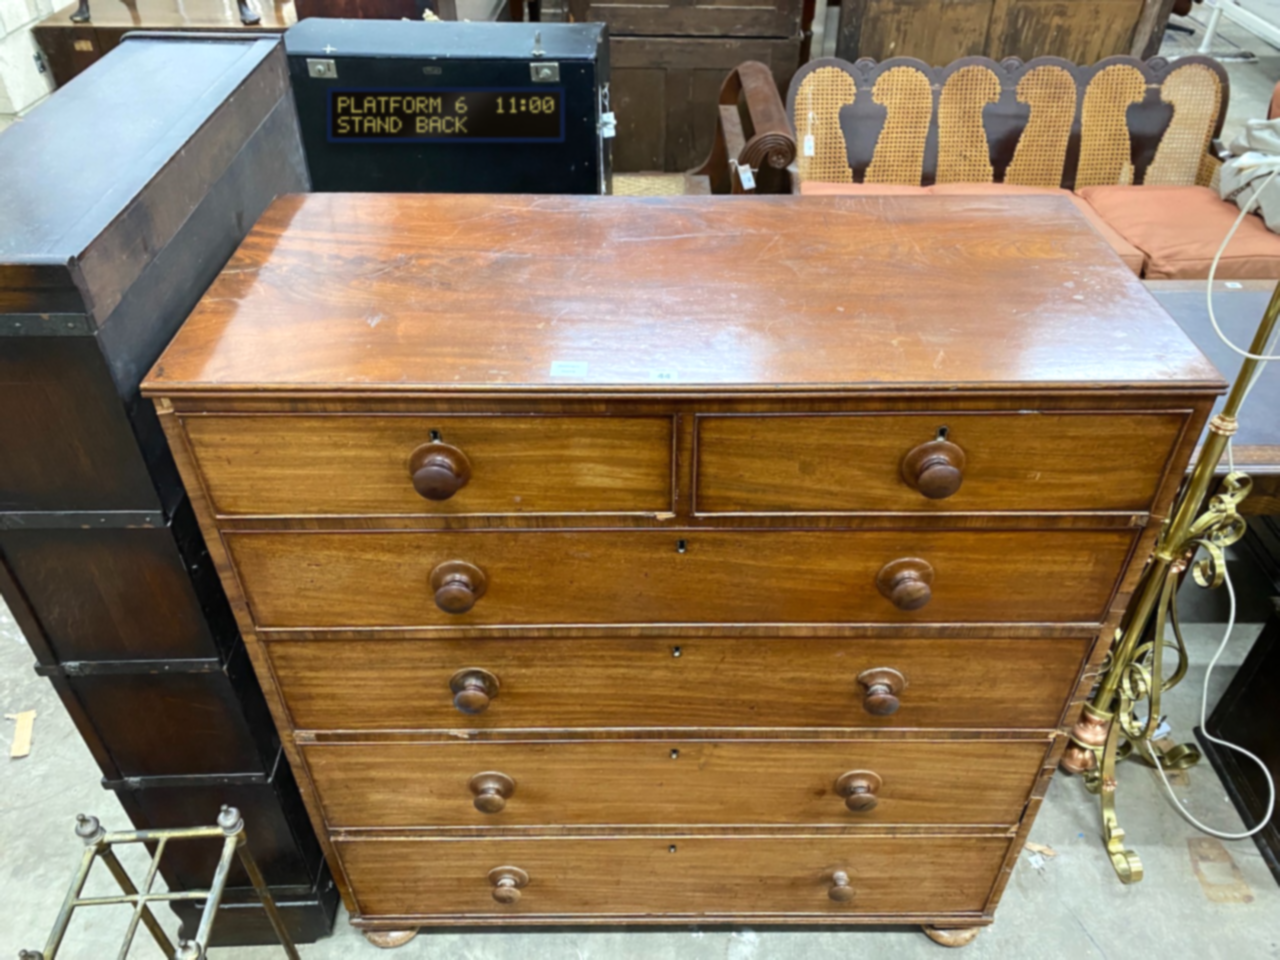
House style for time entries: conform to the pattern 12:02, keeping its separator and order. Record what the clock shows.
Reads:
11:00
